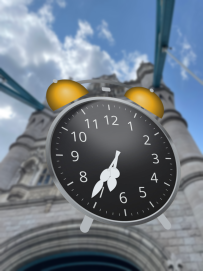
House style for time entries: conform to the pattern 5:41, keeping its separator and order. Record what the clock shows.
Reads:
6:36
